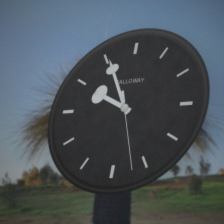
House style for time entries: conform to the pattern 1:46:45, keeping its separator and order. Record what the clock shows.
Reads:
9:55:27
